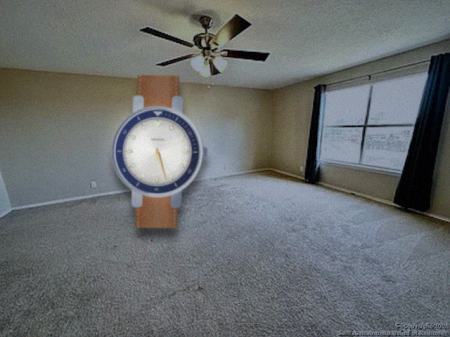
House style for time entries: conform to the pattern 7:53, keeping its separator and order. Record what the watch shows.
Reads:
5:27
